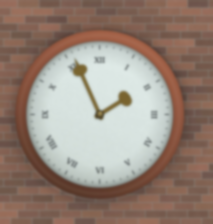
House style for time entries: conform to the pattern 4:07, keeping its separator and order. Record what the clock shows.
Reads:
1:56
